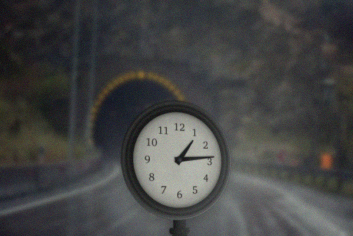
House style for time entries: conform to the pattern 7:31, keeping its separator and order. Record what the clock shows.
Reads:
1:14
